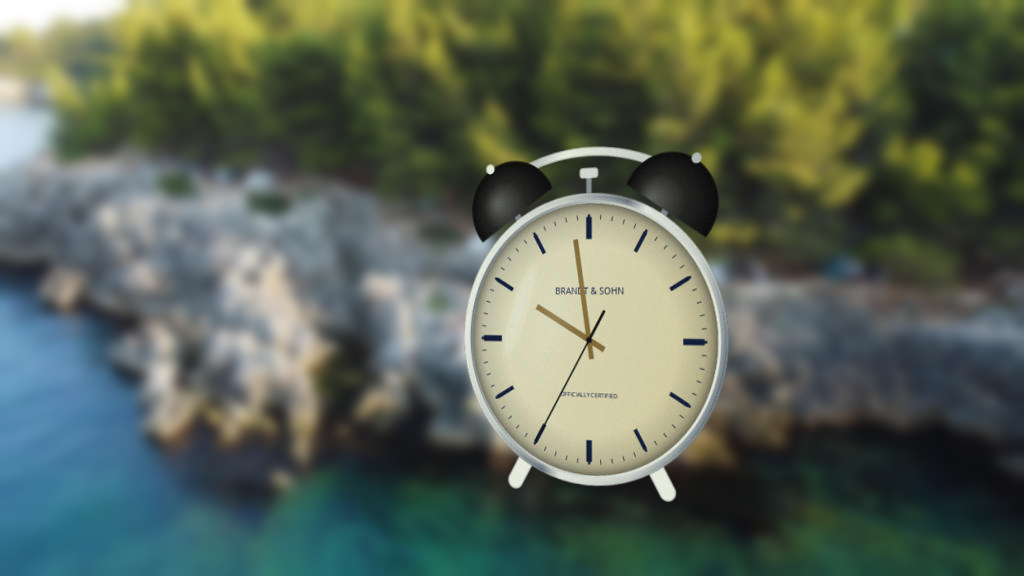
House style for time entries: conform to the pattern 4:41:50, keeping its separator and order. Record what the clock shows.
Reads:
9:58:35
